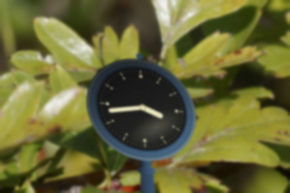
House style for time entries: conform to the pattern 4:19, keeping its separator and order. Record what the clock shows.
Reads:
3:43
